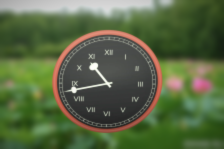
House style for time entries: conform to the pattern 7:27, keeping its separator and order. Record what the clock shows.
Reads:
10:43
